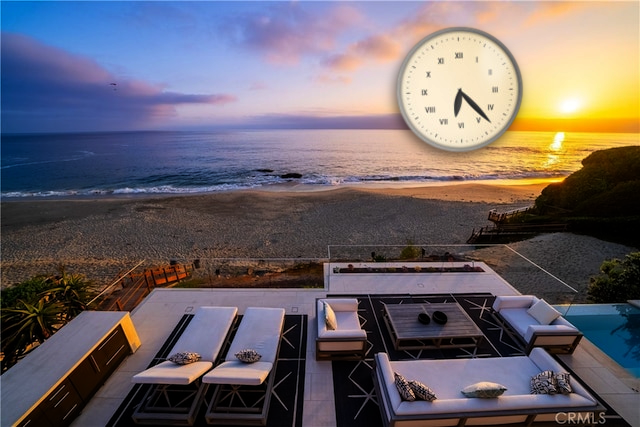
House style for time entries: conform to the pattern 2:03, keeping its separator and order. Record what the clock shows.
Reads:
6:23
